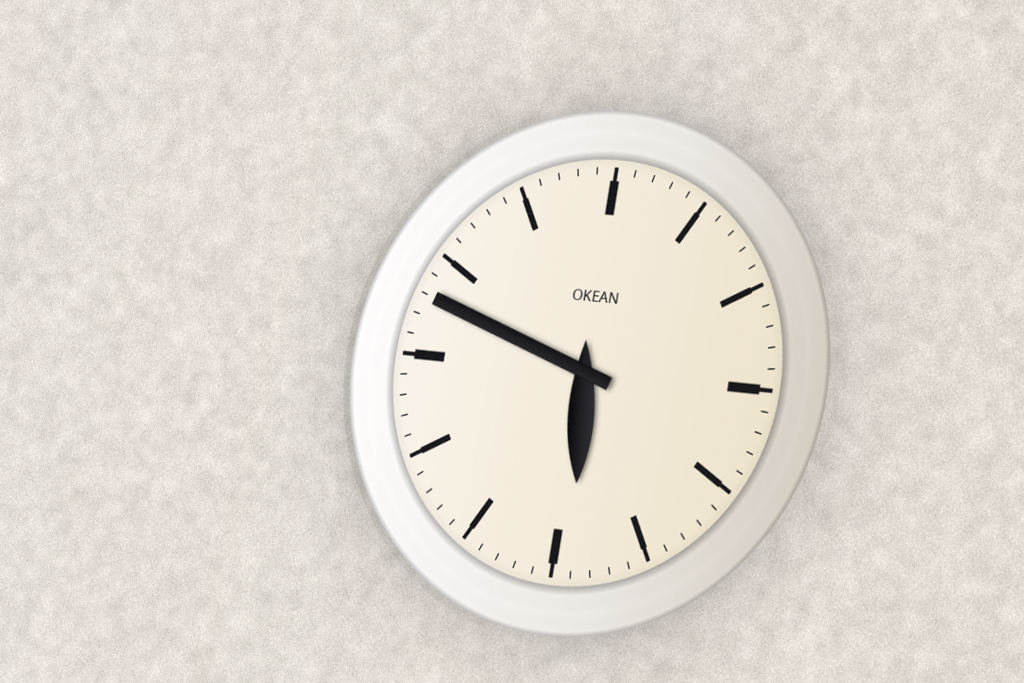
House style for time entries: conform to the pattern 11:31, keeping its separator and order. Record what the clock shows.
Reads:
5:48
